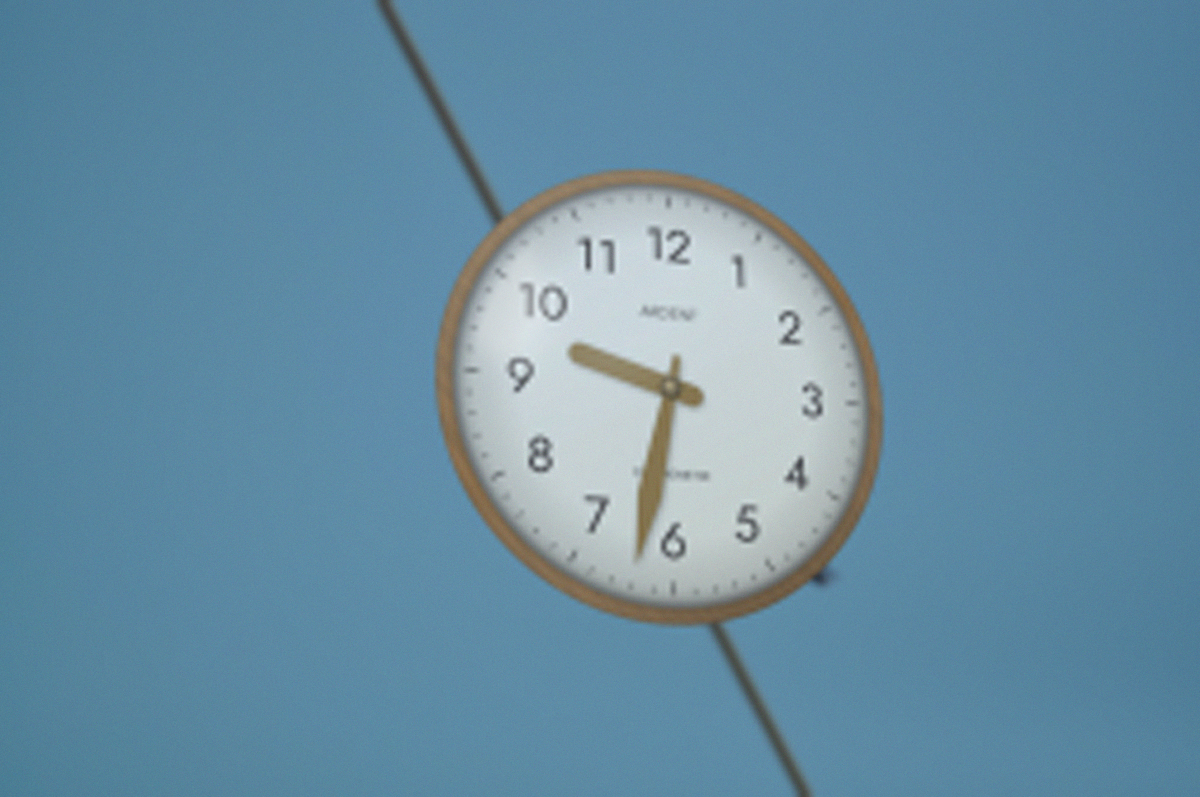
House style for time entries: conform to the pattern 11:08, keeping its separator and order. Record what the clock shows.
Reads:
9:32
